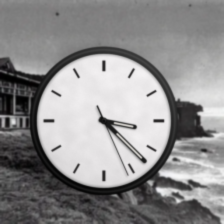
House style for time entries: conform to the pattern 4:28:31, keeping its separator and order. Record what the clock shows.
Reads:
3:22:26
